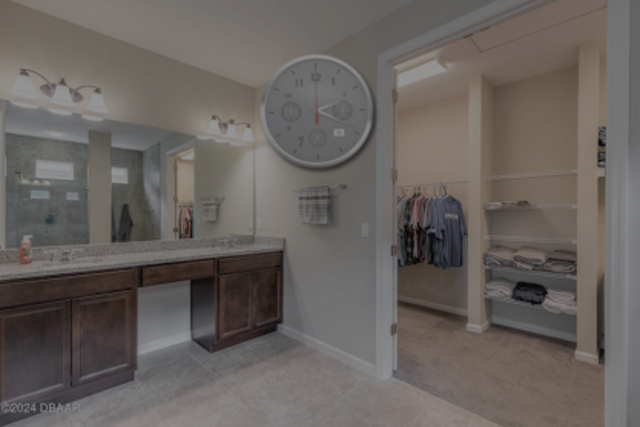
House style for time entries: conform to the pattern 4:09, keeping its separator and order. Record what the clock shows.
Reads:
2:19
